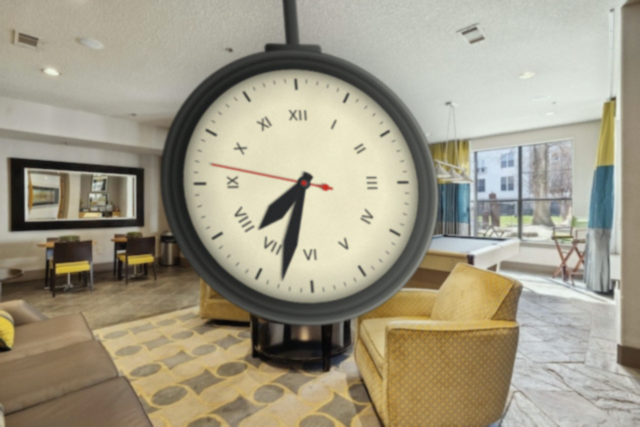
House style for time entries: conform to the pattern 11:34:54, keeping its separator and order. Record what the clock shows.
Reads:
7:32:47
